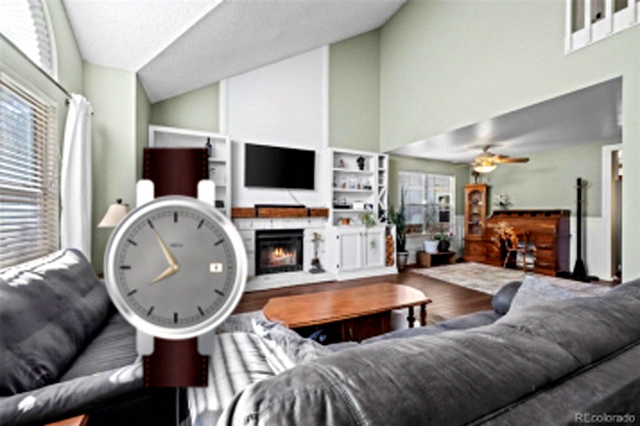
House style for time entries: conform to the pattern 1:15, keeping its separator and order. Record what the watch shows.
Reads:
7:55
